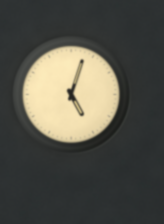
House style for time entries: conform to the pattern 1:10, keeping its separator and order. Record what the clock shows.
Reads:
5:03
